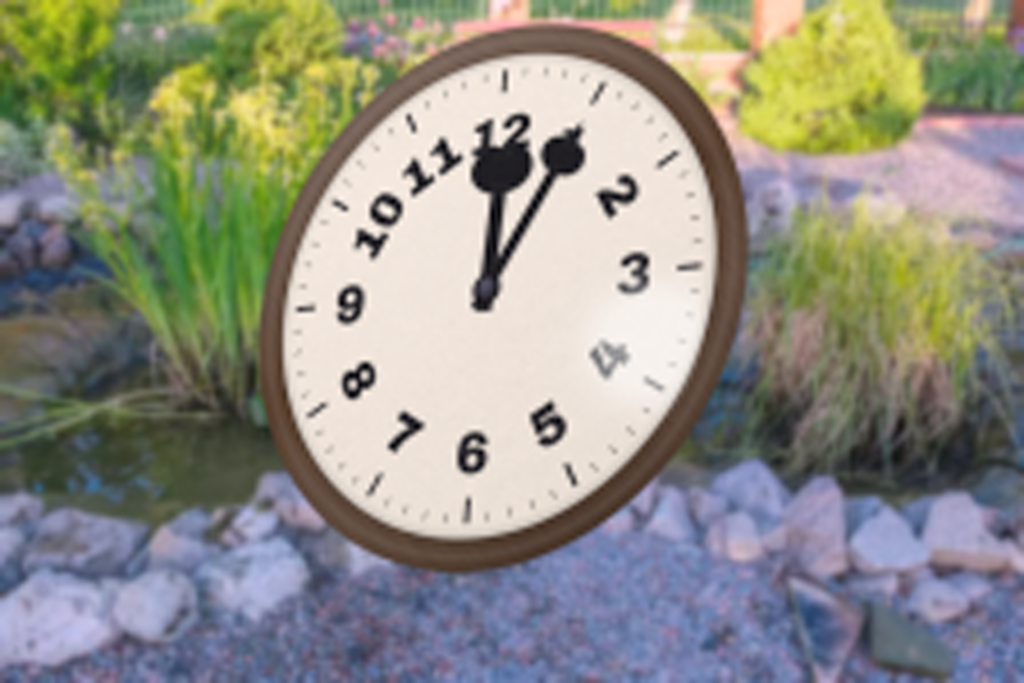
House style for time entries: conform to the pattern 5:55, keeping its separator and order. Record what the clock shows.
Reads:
12:05
